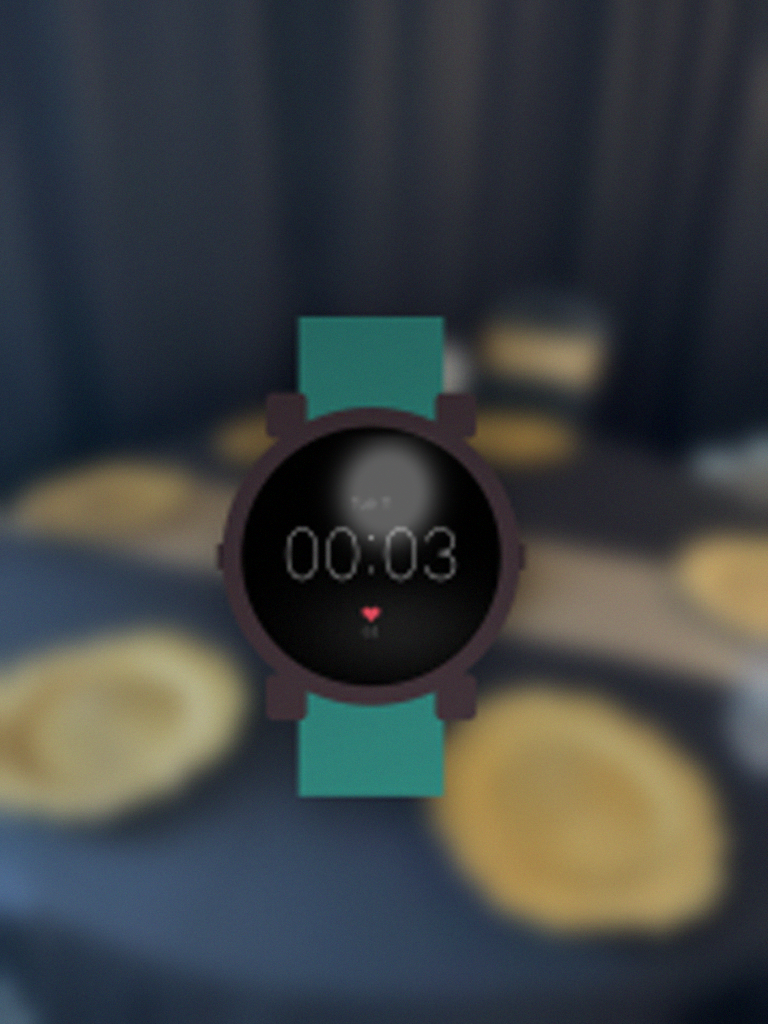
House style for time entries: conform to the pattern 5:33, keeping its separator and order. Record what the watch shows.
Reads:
0:03
